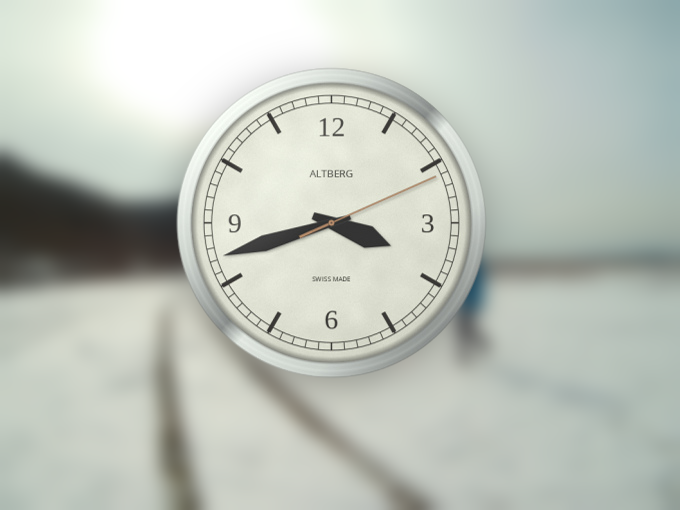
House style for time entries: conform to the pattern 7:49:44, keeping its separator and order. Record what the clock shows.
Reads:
3:42:11
